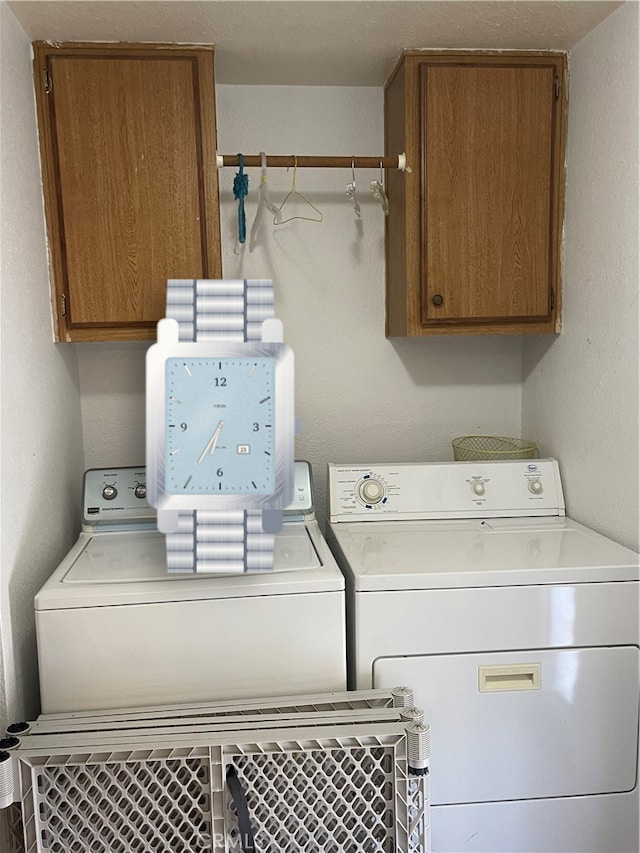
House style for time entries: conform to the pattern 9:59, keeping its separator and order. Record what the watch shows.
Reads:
6:35
